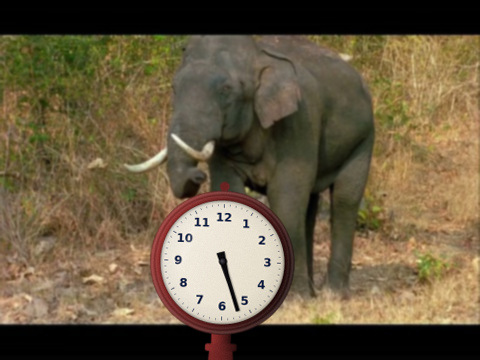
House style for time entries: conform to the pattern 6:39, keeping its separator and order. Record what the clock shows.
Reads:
5:27
